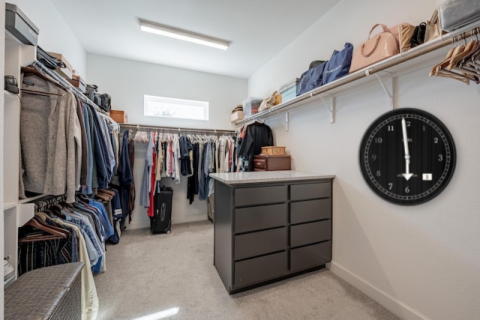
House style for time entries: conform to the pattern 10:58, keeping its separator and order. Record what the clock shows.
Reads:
5:59
